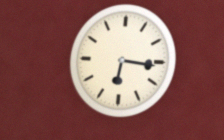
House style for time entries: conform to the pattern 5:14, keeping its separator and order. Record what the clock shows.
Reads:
6:16
